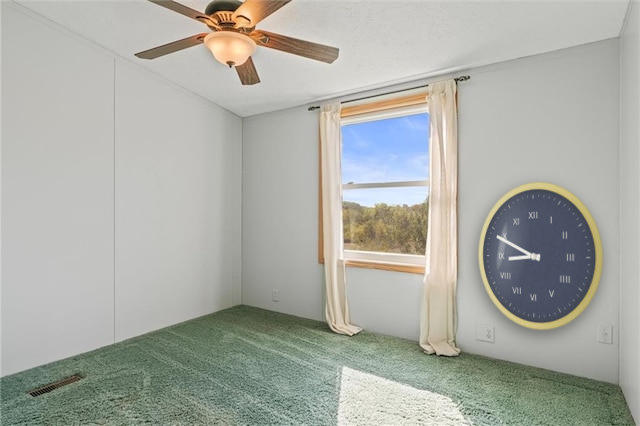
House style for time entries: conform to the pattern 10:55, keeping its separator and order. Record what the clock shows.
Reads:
8:49
